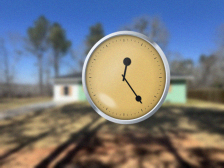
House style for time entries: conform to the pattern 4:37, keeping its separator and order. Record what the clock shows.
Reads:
12:24
